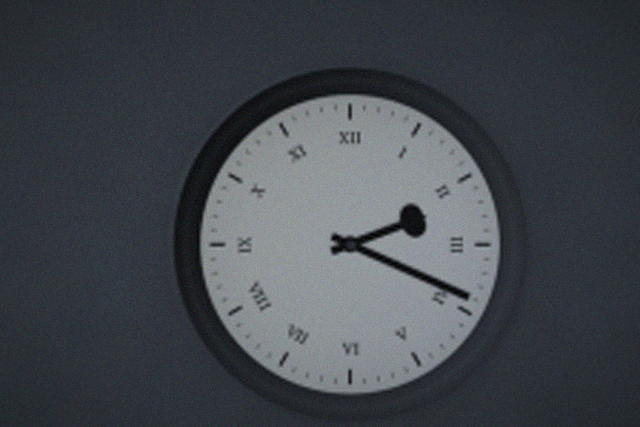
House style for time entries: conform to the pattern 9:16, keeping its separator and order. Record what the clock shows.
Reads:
2:19
